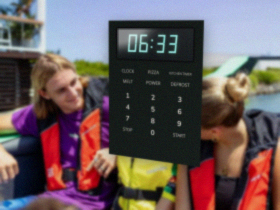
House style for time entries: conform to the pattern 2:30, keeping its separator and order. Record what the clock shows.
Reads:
6:33
